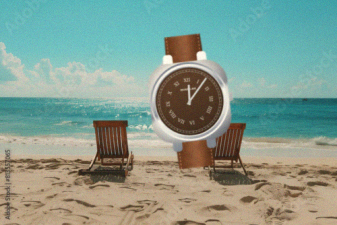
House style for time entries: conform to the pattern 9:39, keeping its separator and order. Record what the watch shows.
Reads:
12:07
